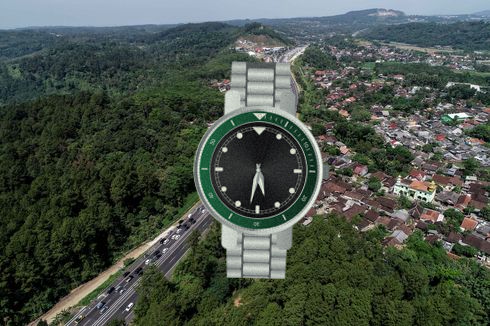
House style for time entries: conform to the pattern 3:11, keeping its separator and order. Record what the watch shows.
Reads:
5:32
